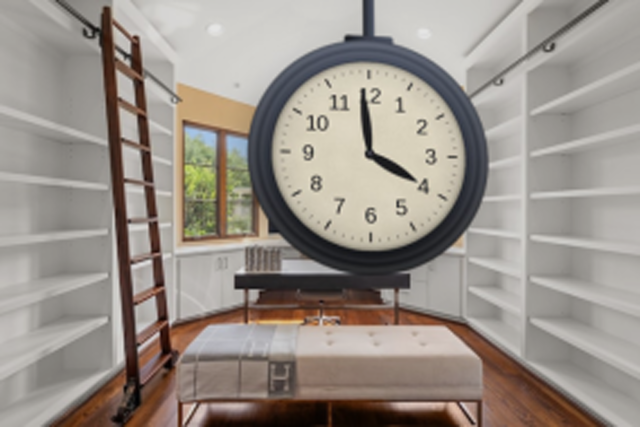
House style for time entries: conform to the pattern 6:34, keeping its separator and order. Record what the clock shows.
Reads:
3:59
